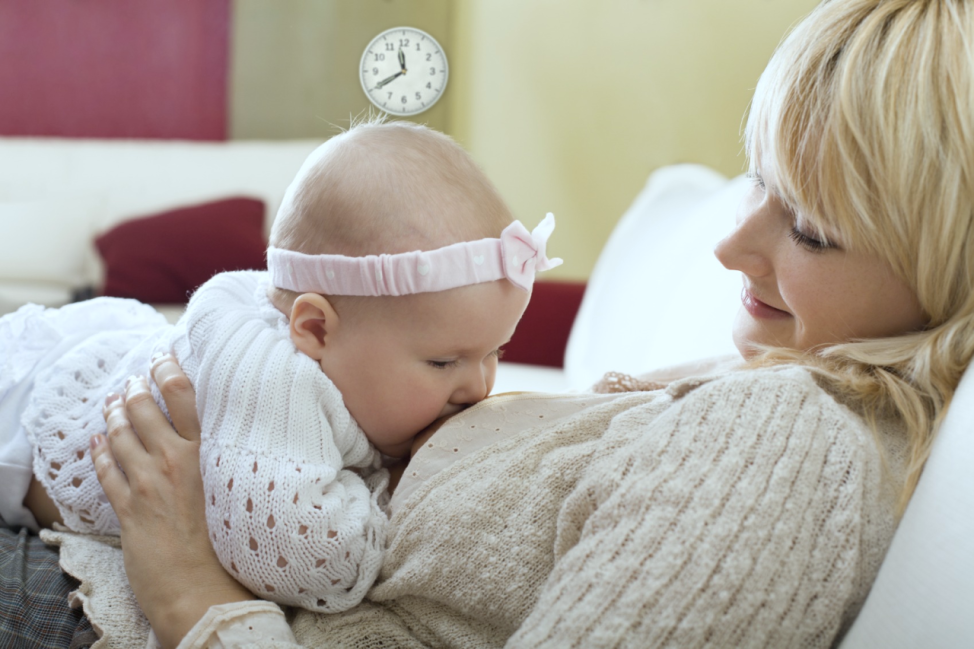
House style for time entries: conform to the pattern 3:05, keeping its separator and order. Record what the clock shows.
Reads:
11:40
